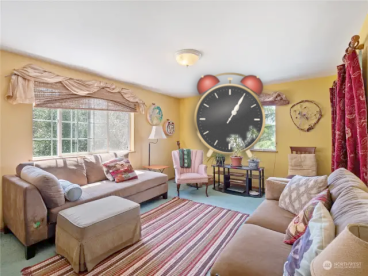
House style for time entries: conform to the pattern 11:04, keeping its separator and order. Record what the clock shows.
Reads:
1:05
